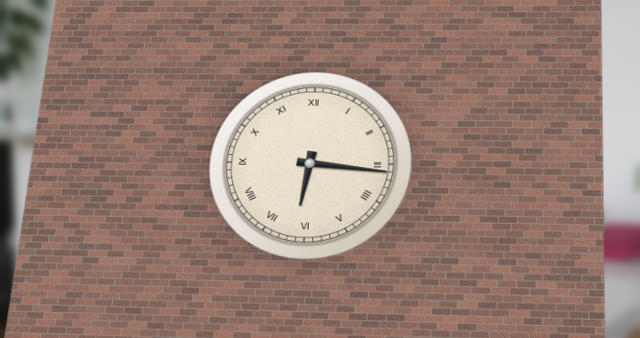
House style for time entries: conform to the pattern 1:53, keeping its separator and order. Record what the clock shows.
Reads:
6:16
